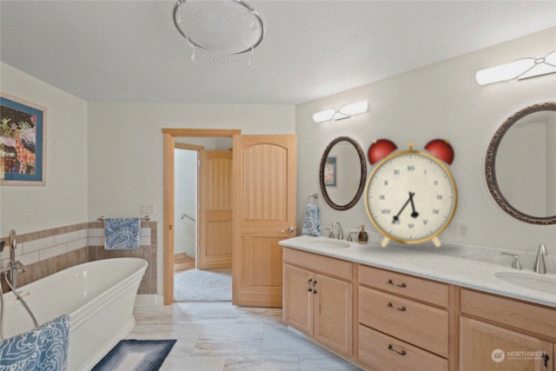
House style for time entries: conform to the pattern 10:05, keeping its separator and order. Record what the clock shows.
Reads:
5:36
